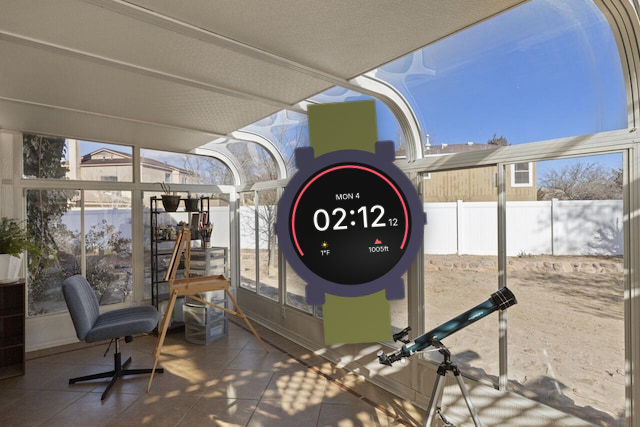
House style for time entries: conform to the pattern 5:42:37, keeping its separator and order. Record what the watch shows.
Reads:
2:12:12
